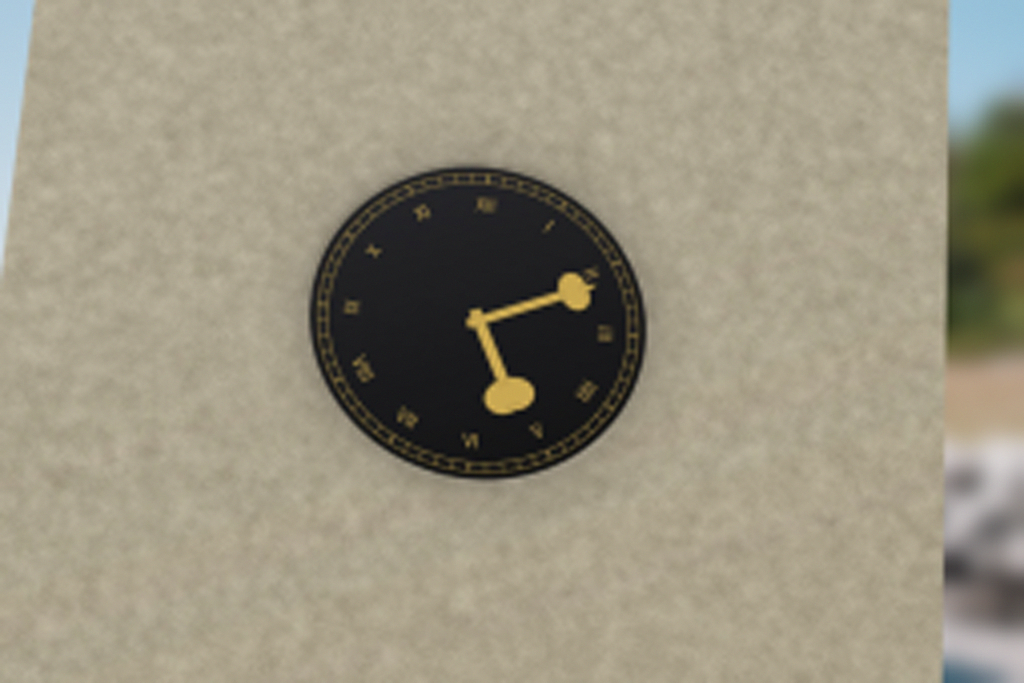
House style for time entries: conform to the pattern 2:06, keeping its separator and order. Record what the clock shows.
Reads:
5:11
